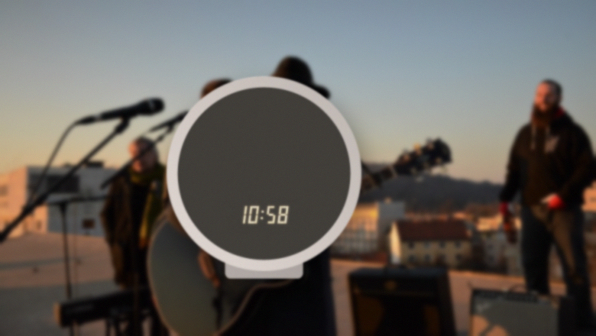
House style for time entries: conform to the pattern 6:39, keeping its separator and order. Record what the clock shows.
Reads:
10:58
